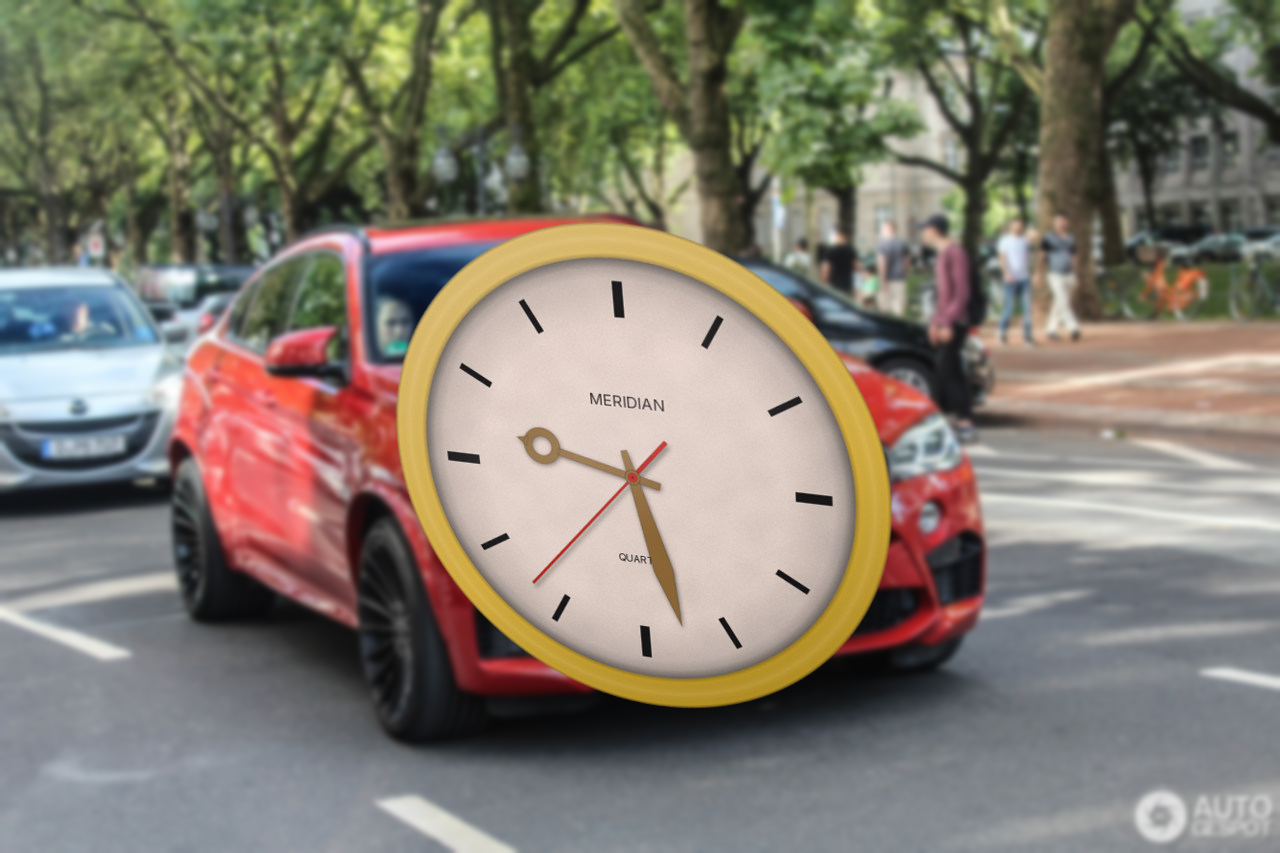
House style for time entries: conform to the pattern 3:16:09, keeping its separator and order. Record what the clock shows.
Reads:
9:27:37
